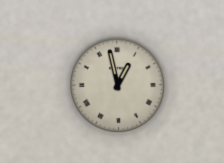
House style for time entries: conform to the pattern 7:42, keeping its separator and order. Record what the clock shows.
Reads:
12:58
